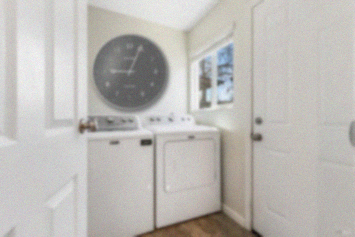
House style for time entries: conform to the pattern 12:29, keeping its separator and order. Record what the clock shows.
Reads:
9:04
